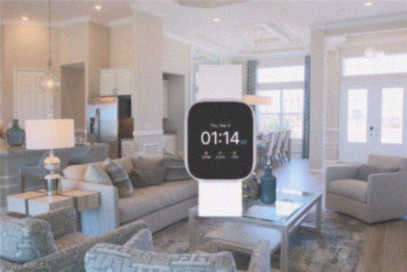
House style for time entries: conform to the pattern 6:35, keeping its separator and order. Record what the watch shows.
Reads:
1:14
